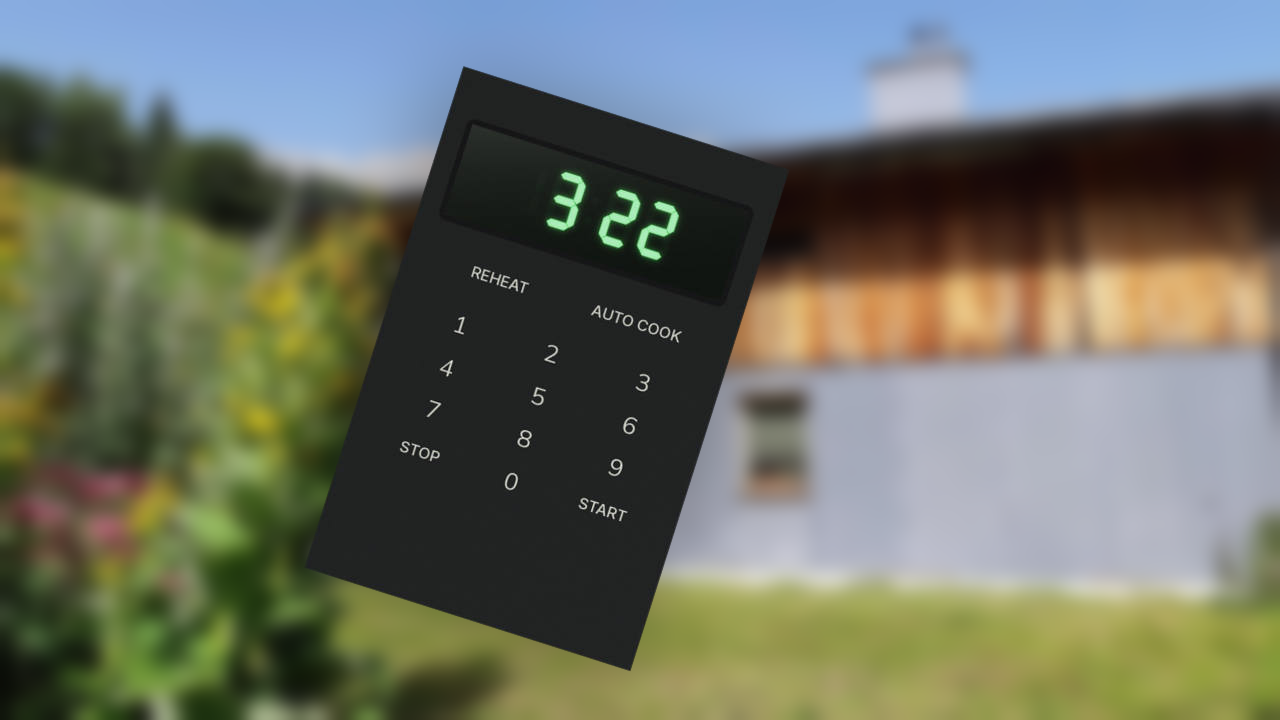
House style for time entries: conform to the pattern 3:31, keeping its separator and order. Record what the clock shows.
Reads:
3:22
